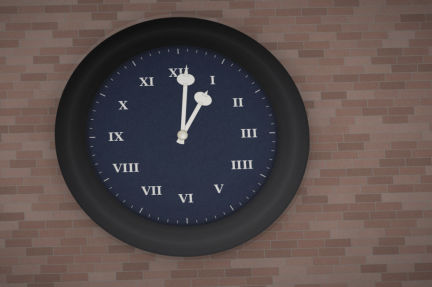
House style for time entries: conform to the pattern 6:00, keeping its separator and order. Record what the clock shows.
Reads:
1:01
